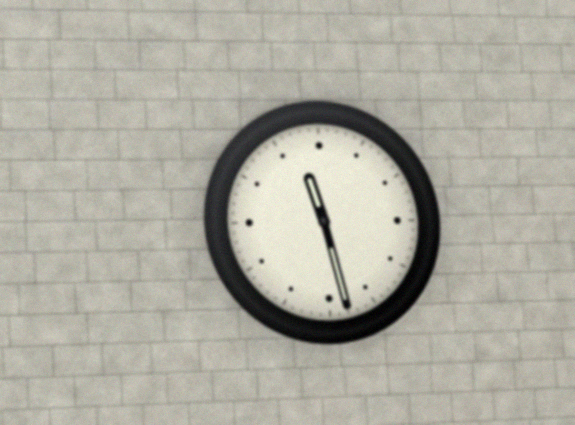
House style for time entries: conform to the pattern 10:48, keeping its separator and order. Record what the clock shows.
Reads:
11:28
